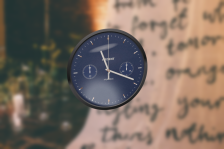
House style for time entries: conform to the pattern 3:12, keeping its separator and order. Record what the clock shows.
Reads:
11:19
